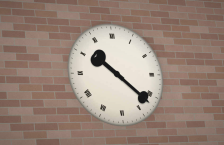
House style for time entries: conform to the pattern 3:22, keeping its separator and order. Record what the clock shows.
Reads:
10:22
